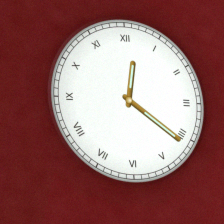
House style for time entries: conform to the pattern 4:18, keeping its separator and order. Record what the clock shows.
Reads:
12:21
